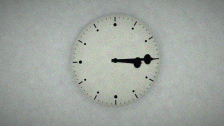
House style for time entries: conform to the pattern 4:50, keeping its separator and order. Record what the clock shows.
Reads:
3:15
